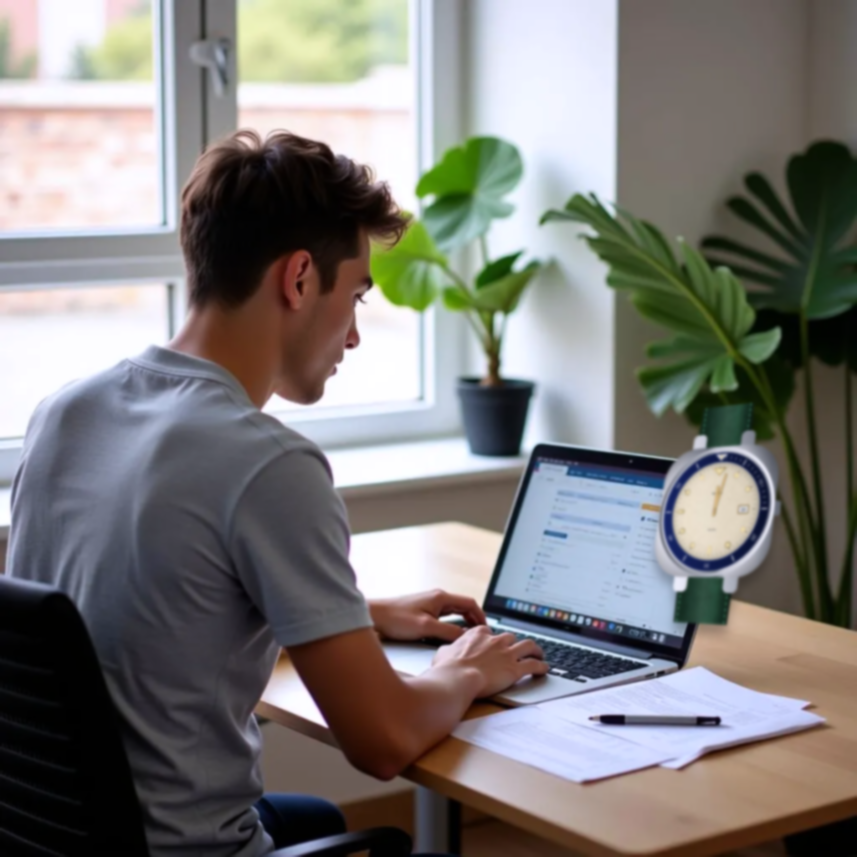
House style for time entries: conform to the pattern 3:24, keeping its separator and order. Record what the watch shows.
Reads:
12:02
